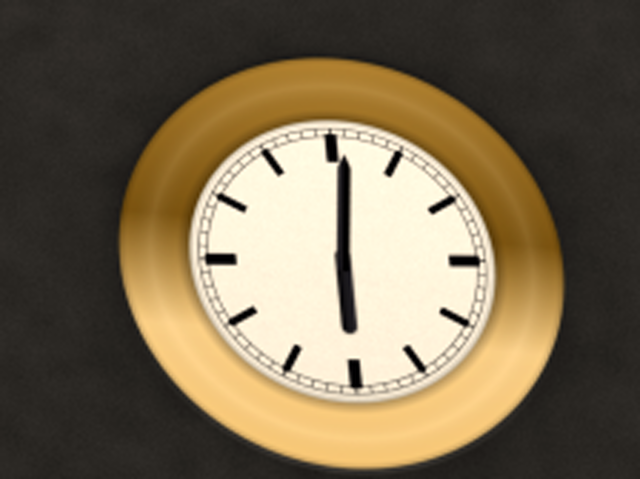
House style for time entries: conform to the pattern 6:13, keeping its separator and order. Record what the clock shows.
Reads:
6:01
